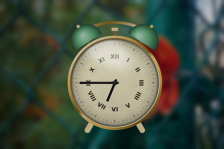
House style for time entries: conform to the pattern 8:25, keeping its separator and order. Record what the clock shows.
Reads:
6:45
